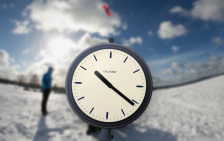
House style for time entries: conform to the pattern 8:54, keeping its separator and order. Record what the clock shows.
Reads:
10:21
